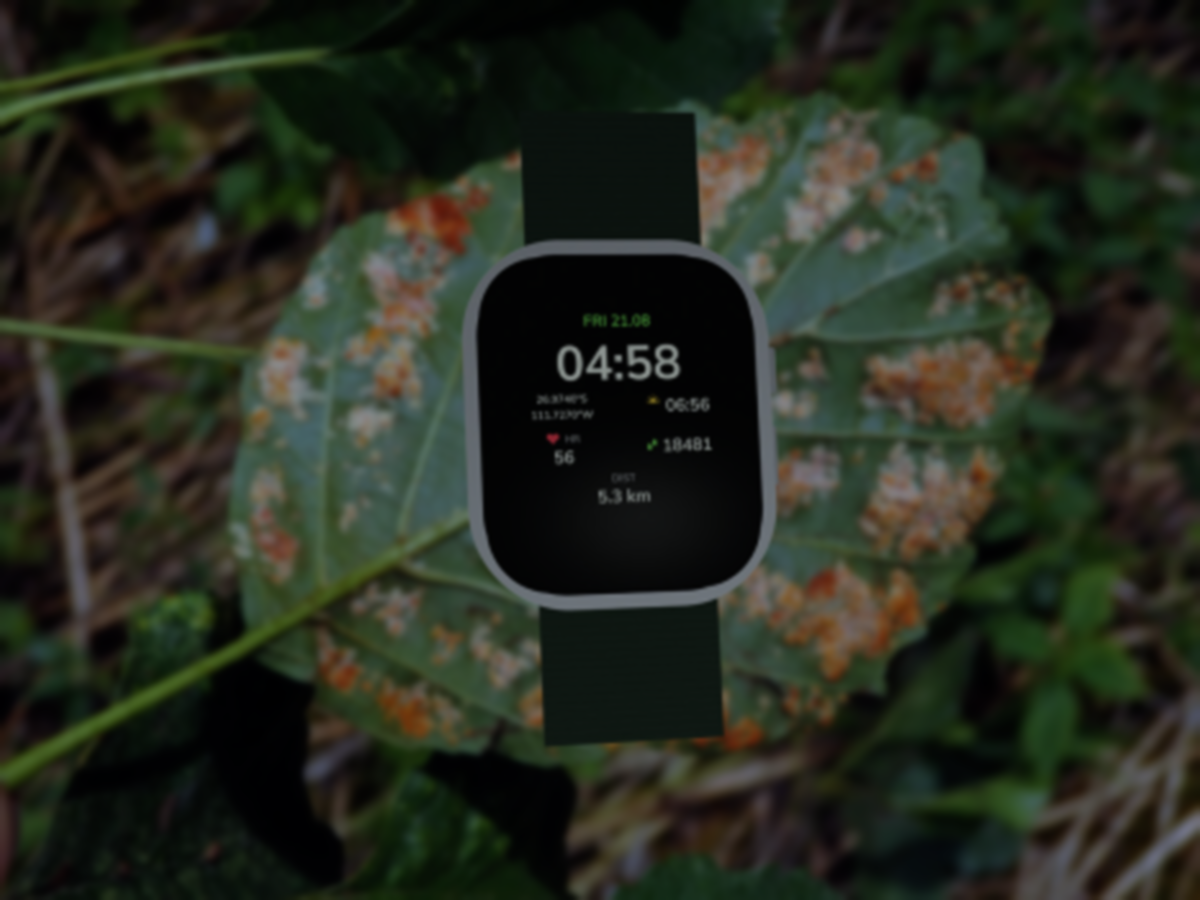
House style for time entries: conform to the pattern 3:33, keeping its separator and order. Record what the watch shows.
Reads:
4:58
